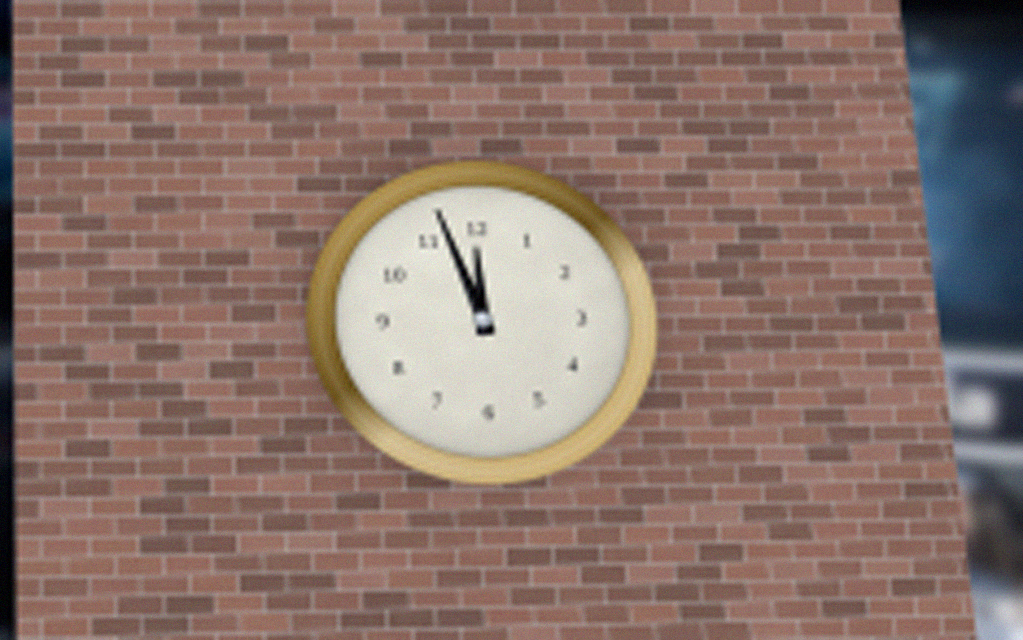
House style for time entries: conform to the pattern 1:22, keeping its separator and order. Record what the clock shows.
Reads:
11:57
